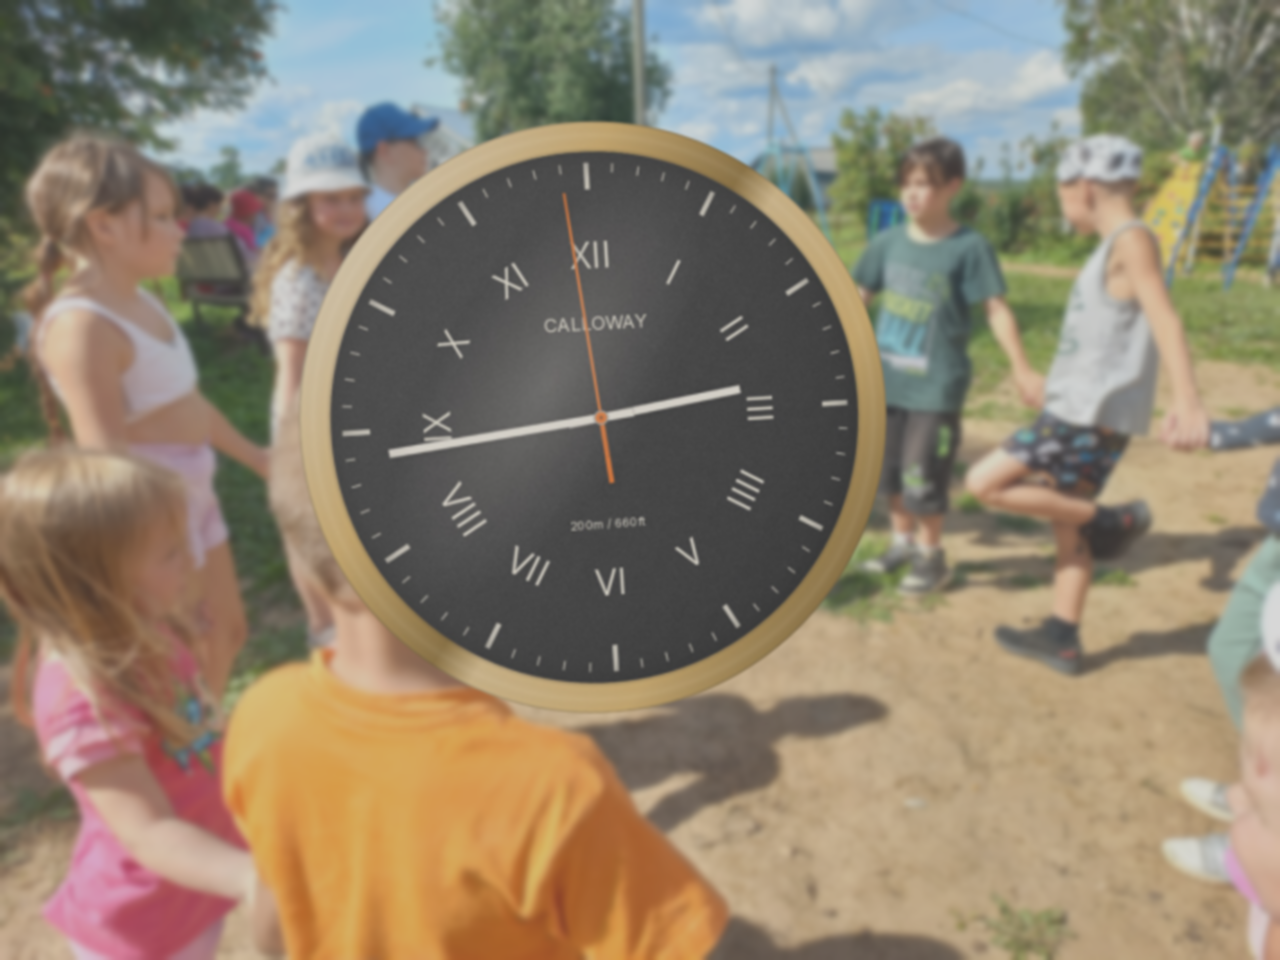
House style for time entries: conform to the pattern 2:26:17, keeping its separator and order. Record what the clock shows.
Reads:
2:43:59
